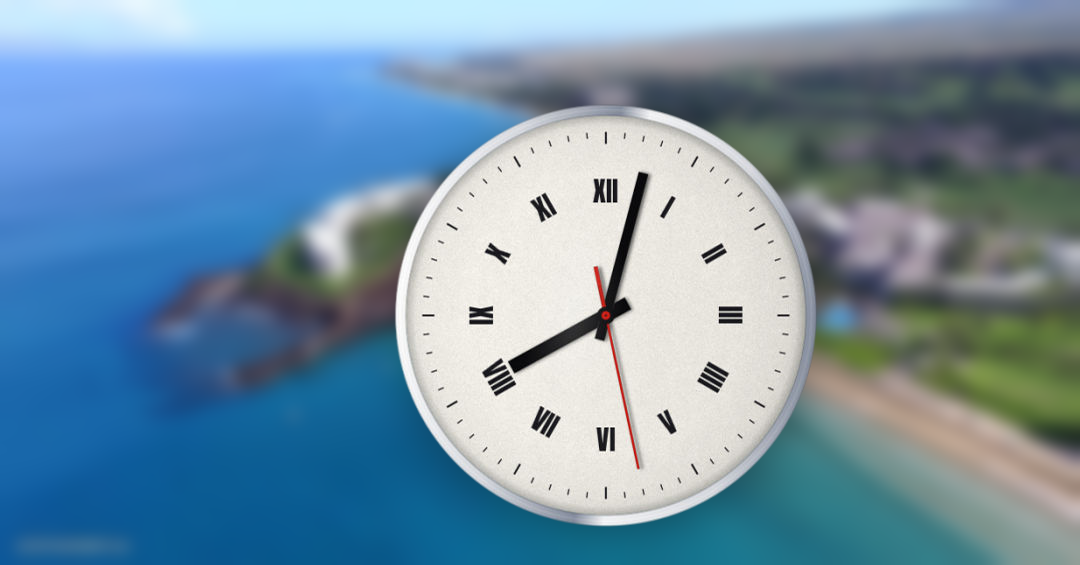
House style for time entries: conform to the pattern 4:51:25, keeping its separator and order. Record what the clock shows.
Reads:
8:02:28
